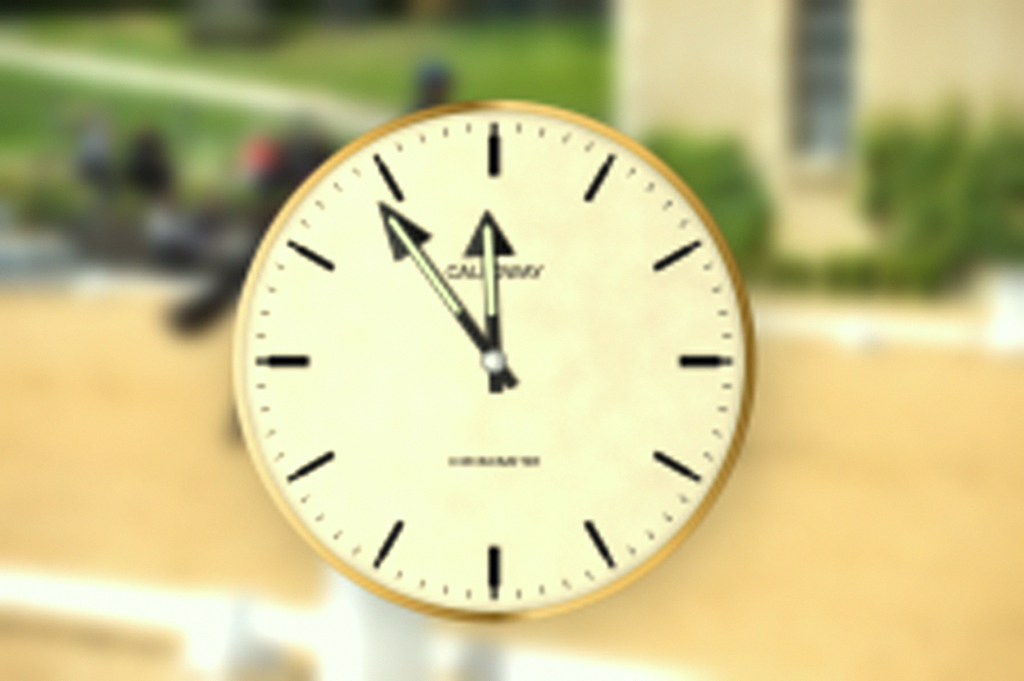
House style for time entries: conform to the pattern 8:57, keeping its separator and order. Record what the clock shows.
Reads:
11:54
